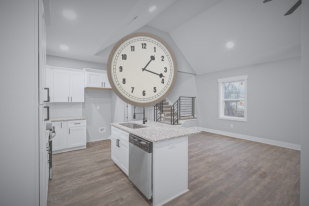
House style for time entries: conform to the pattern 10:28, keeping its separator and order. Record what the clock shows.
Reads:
1:18
